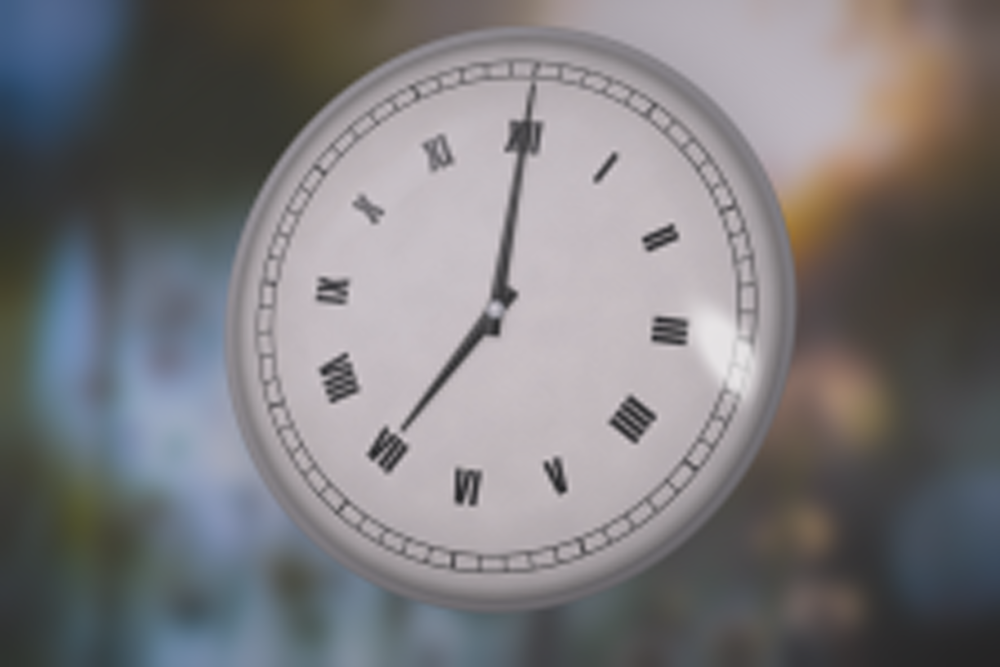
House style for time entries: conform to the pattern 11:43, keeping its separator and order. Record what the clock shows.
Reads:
7:00
